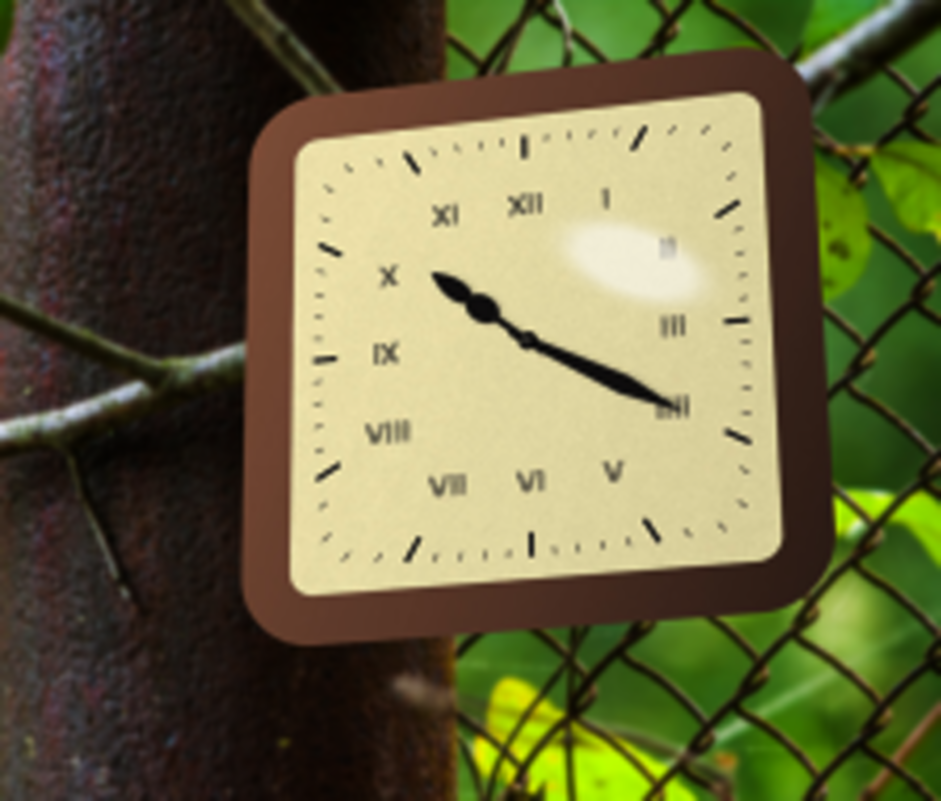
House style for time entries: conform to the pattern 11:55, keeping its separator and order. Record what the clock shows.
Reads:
10:20
